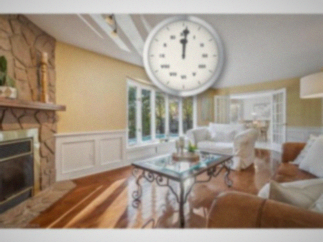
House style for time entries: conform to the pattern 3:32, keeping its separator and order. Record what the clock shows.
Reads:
12:01
